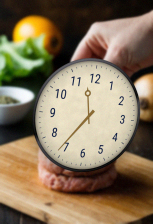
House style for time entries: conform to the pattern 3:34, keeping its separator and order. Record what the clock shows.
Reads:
11:36
